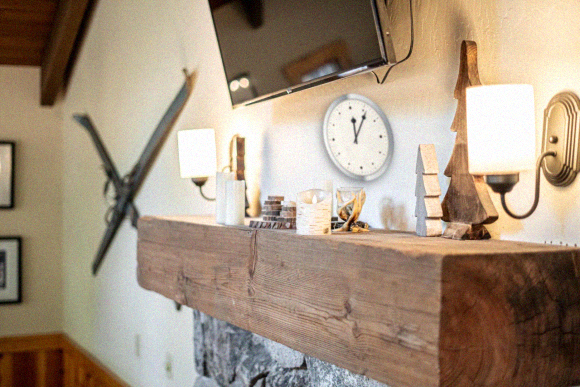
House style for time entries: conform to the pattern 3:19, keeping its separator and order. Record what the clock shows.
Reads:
12:06
